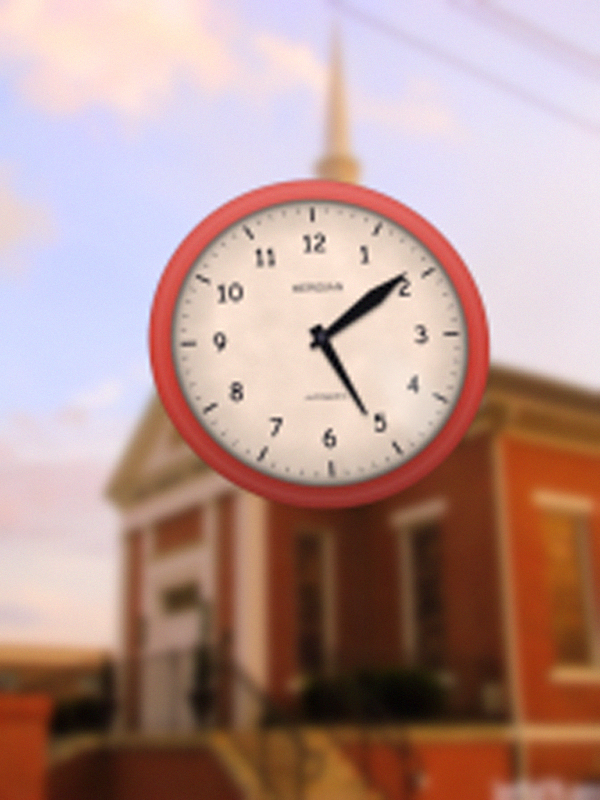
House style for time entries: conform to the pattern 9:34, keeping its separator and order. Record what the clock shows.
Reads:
5:09
